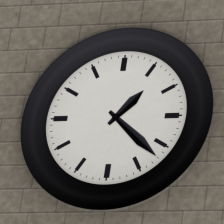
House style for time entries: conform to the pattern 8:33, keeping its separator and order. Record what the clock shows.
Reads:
1:22
